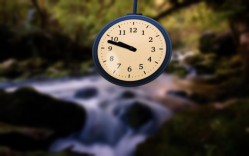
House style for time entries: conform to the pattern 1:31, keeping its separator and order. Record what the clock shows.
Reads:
9:48
